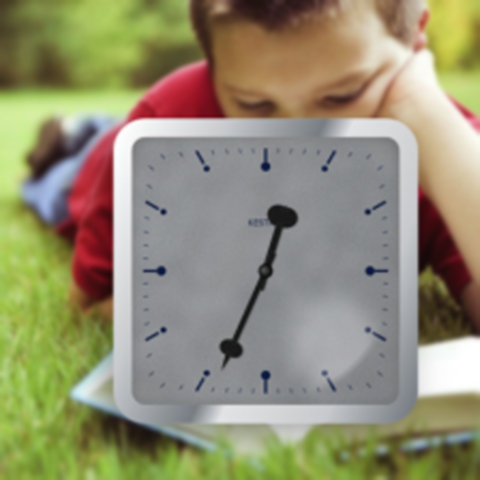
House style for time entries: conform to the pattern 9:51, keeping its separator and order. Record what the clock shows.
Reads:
12:34
